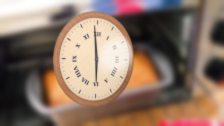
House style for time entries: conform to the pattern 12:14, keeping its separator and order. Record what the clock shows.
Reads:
5:59
